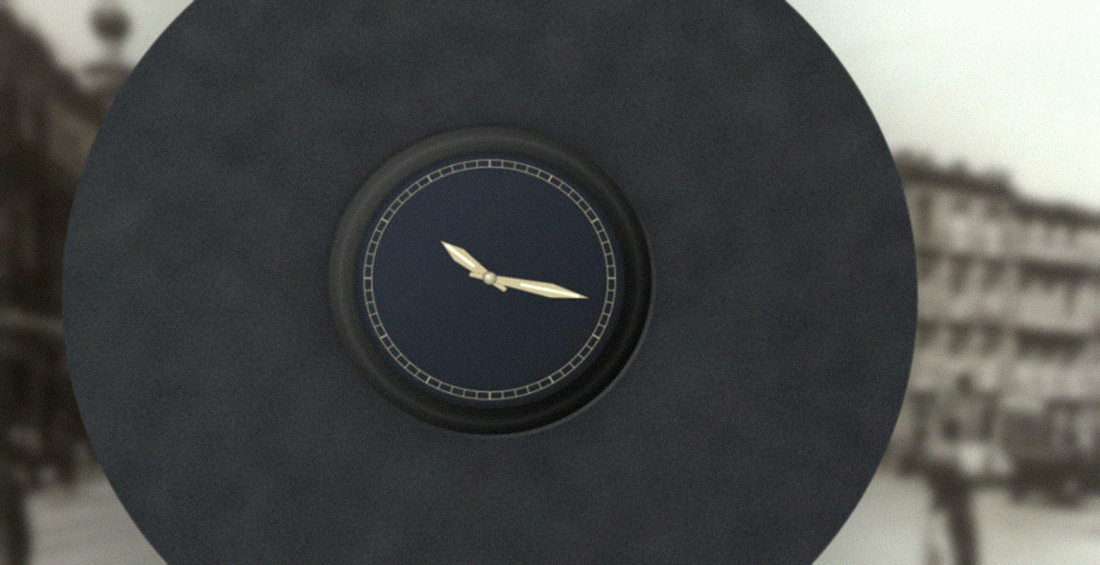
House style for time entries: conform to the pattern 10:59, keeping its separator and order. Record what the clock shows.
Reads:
10:17
